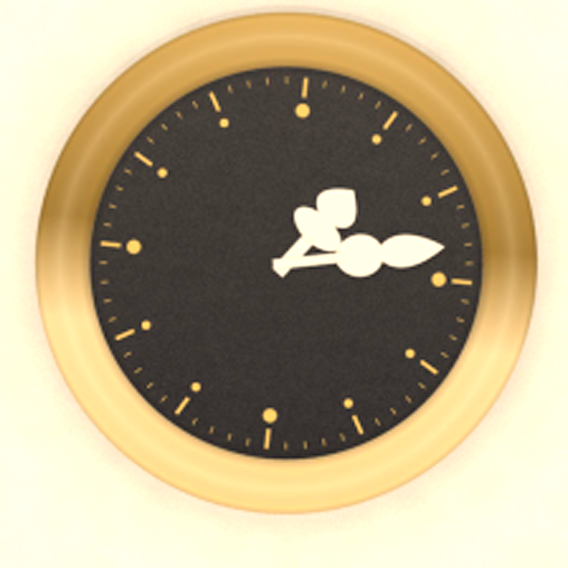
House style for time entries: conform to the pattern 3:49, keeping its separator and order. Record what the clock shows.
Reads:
1:13
